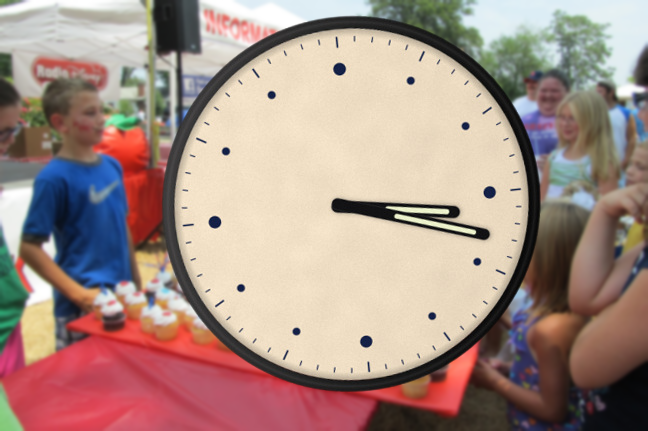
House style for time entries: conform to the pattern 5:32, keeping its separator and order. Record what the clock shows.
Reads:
3:18
